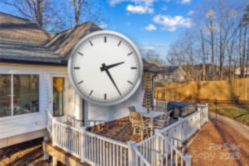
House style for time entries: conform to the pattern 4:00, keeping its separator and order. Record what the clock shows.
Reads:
2:25
